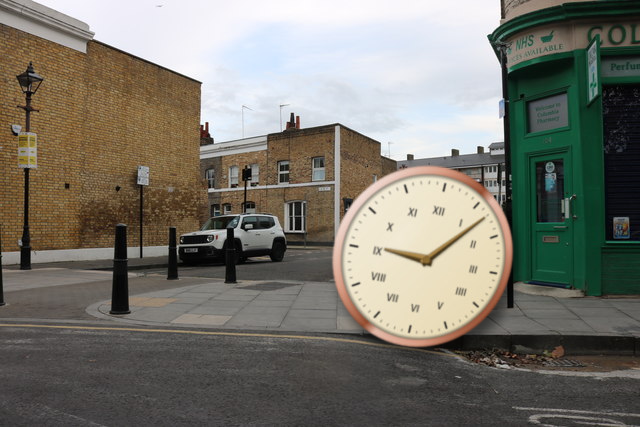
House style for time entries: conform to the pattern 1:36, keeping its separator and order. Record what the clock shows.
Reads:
9:07
